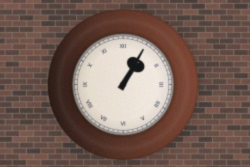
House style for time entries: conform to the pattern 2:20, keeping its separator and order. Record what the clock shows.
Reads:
1:05
